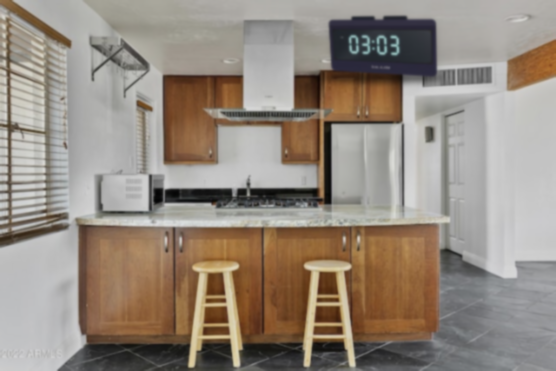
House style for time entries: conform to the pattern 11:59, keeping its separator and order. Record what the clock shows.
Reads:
3:03
